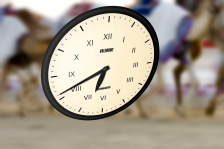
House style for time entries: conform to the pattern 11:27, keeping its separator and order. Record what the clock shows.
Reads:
6:41
